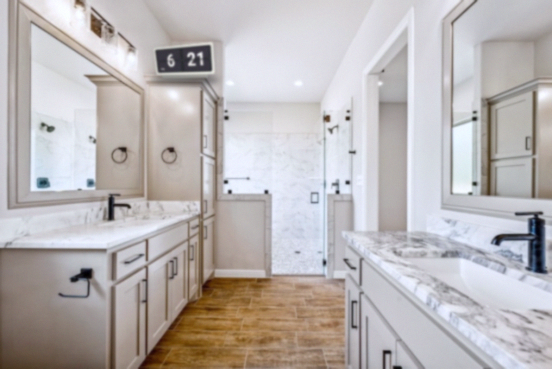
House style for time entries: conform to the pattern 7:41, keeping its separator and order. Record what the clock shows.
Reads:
6:21
